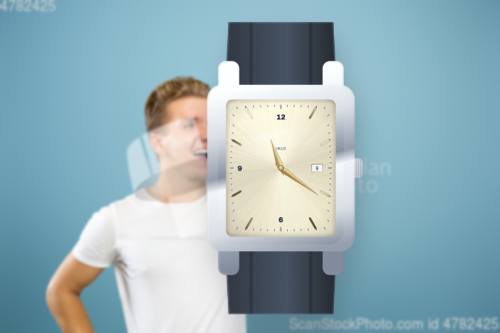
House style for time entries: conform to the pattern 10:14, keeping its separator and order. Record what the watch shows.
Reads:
11:21
